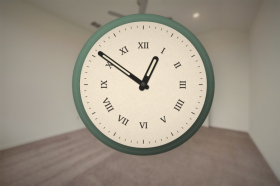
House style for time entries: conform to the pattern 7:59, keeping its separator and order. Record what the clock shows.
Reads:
12:51
